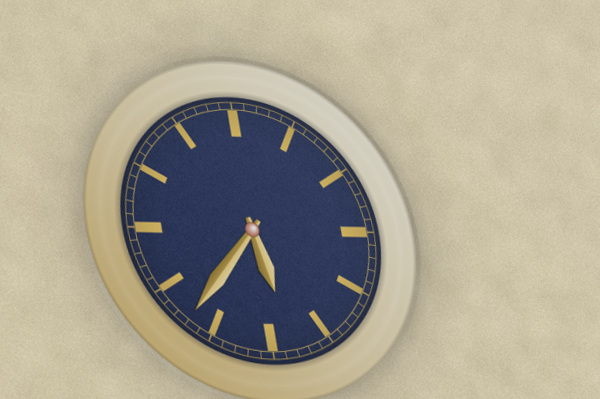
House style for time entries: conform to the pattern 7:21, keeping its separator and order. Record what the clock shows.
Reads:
5:37
